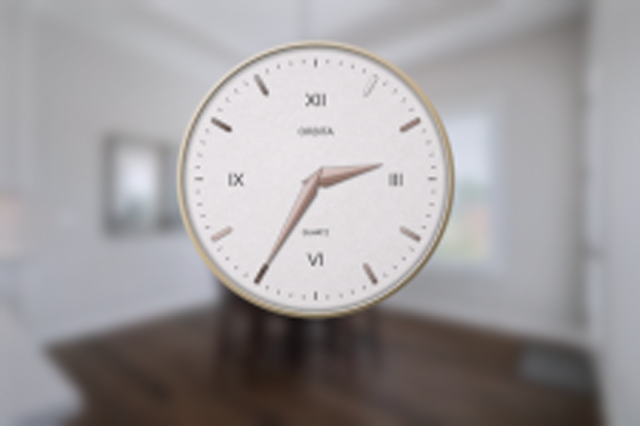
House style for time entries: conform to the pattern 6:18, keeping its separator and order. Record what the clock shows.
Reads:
2:35
